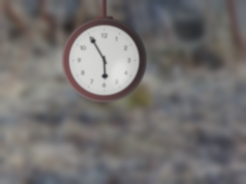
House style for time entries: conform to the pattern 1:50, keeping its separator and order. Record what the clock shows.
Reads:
5:55
